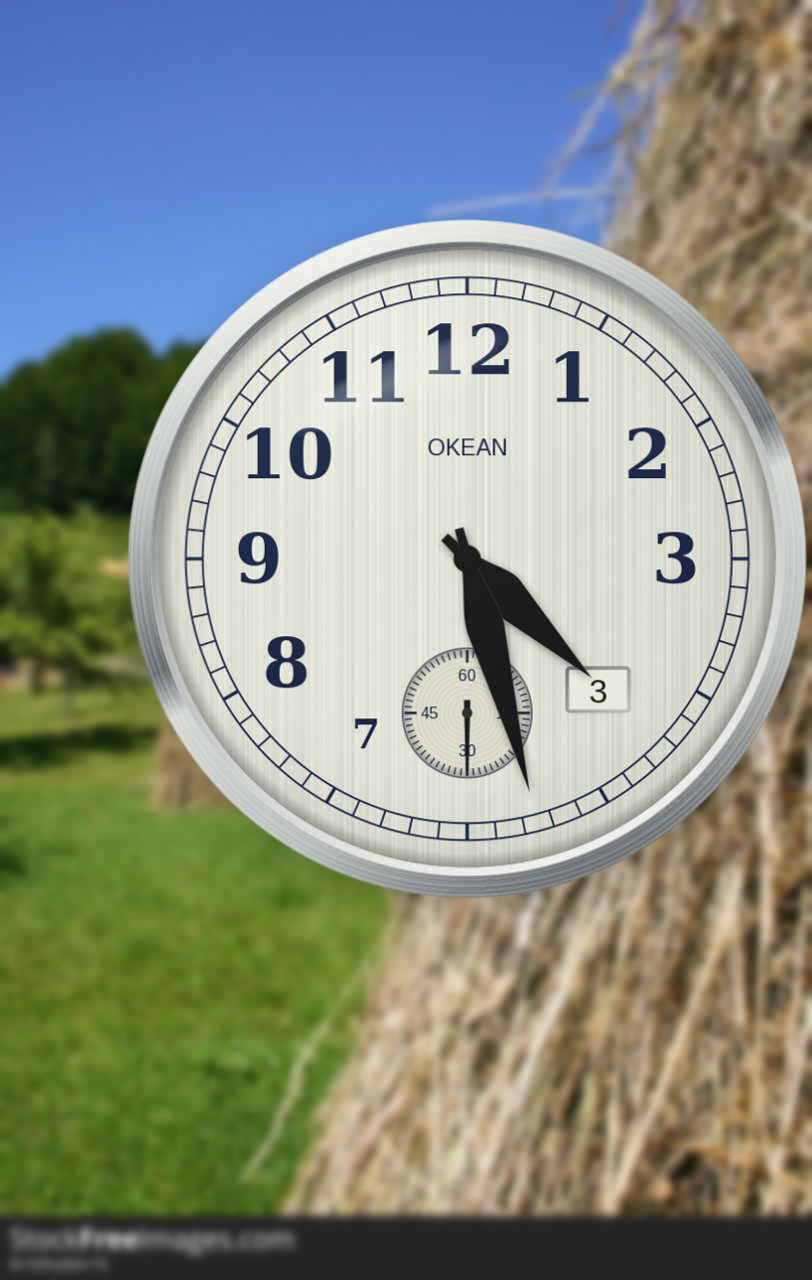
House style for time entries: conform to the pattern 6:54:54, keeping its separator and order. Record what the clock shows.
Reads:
4:27:30
